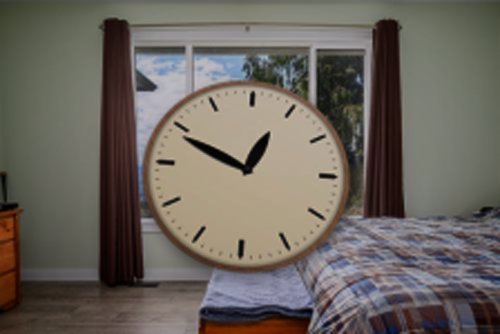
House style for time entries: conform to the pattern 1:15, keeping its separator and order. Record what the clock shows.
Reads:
12:49
